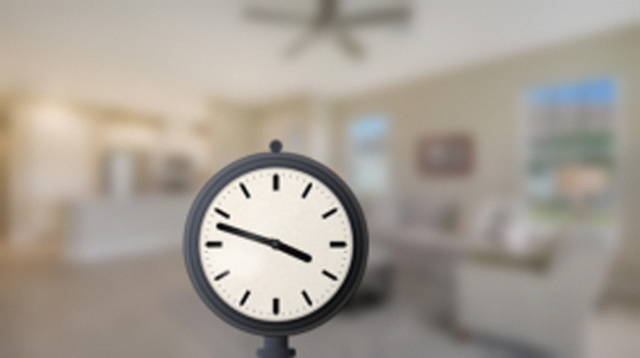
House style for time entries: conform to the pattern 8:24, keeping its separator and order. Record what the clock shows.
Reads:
3:48
